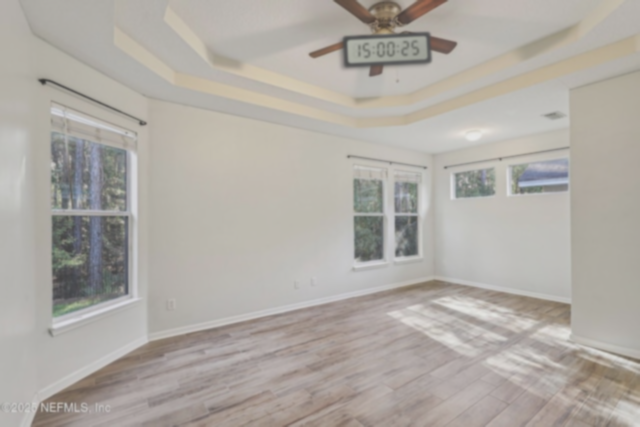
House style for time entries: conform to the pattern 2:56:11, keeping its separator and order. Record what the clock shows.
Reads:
15:00:25
